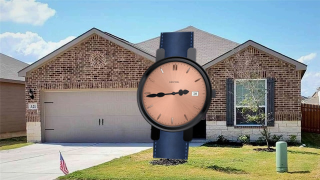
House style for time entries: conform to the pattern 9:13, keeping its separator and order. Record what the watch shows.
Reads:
2:44
